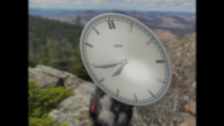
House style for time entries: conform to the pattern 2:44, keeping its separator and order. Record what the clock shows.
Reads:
7:44
